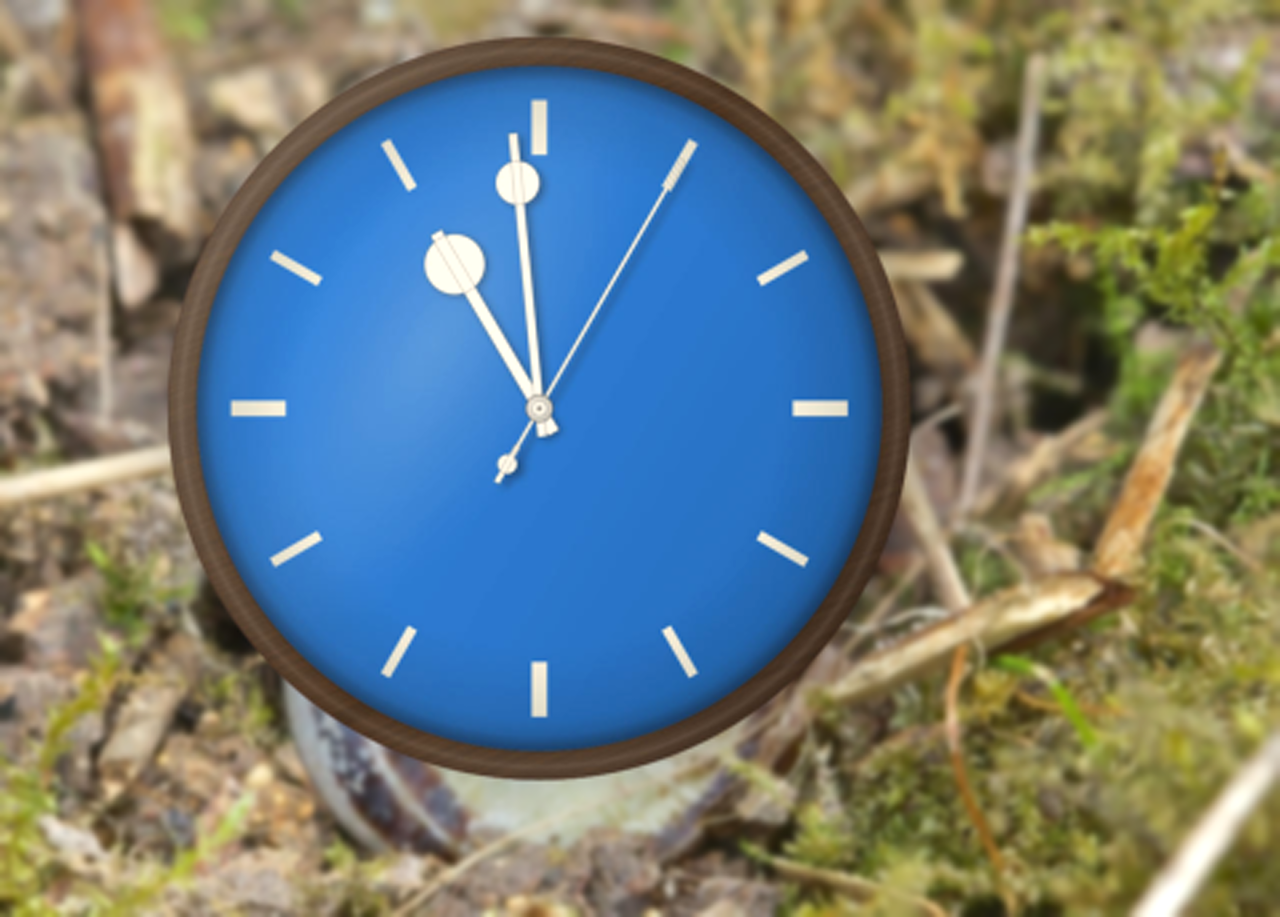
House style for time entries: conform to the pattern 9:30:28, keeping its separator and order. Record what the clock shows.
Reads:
10:59:05
